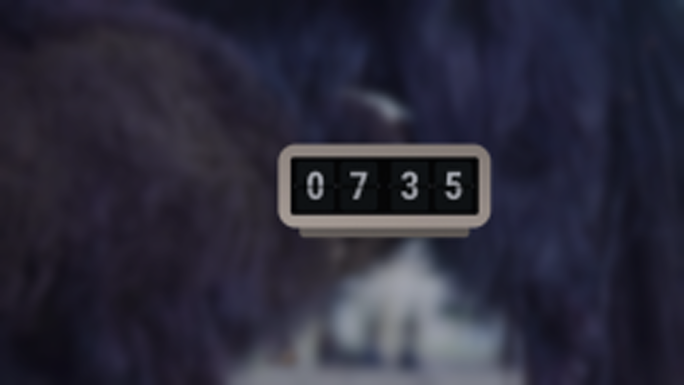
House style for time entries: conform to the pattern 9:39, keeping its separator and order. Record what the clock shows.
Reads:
7:35
